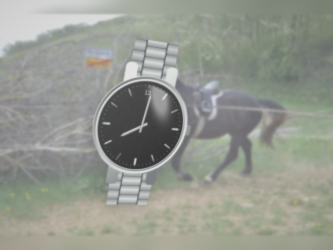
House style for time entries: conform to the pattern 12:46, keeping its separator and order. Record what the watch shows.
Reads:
8:01
